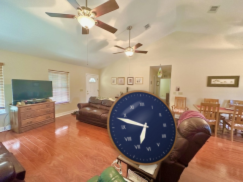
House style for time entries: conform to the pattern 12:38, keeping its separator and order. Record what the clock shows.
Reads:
6:48
